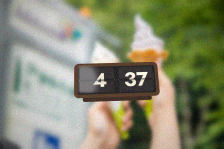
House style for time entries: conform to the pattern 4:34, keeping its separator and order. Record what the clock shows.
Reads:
4:37
